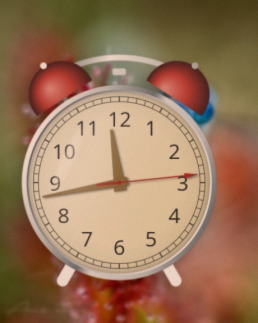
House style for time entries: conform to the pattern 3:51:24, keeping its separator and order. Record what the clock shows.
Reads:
11:43:14
